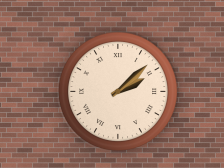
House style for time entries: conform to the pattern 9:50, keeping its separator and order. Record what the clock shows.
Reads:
2:08
